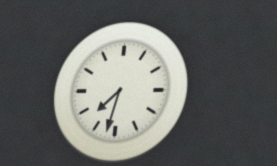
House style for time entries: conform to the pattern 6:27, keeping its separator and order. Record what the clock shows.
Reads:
7:32
